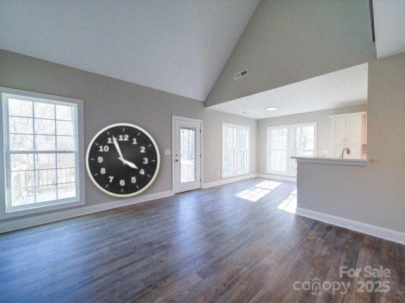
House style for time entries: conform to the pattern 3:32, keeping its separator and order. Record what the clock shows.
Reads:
3:56
